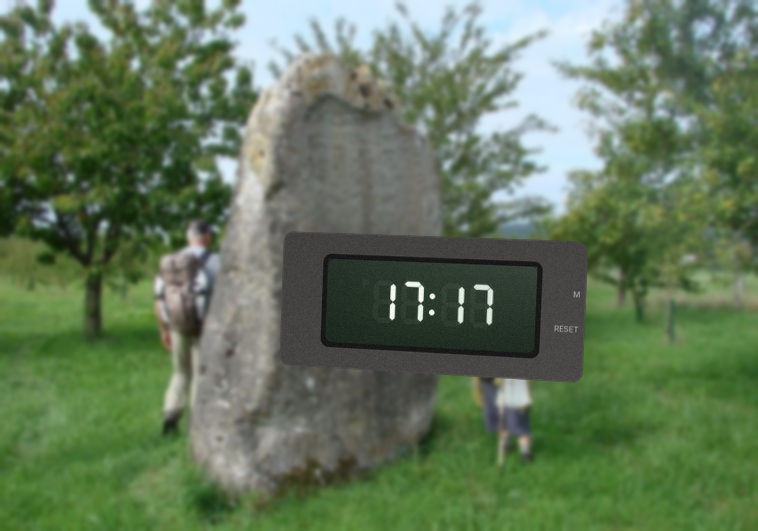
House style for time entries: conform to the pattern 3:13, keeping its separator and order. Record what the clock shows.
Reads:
17:17
